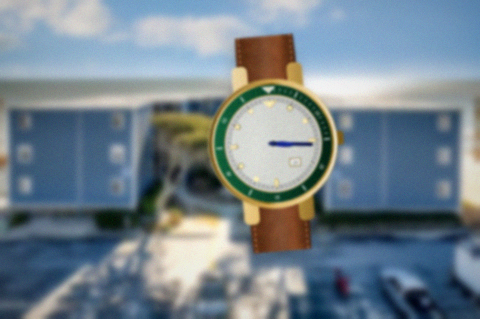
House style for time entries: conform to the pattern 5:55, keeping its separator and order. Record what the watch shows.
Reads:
3:16
